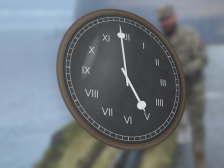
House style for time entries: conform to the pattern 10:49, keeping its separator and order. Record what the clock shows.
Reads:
4:59
